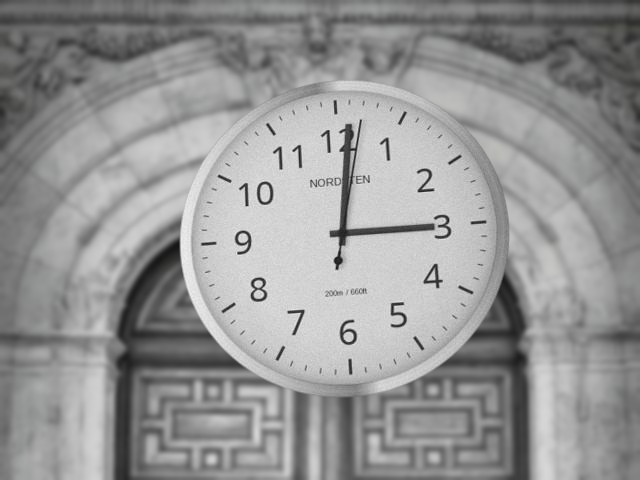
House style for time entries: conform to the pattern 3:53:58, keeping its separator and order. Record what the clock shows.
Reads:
3:01:02
